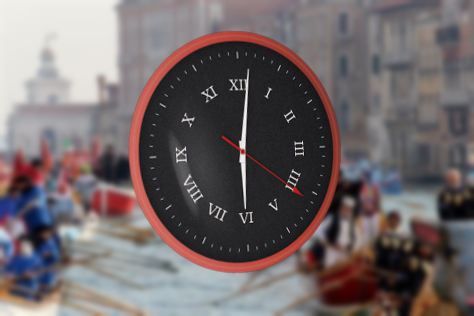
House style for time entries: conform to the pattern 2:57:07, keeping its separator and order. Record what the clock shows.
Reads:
6:01:21
